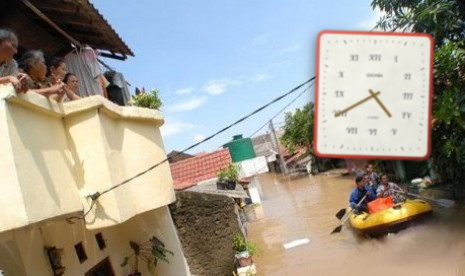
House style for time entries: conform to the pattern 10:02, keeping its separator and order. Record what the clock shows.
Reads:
4:40
